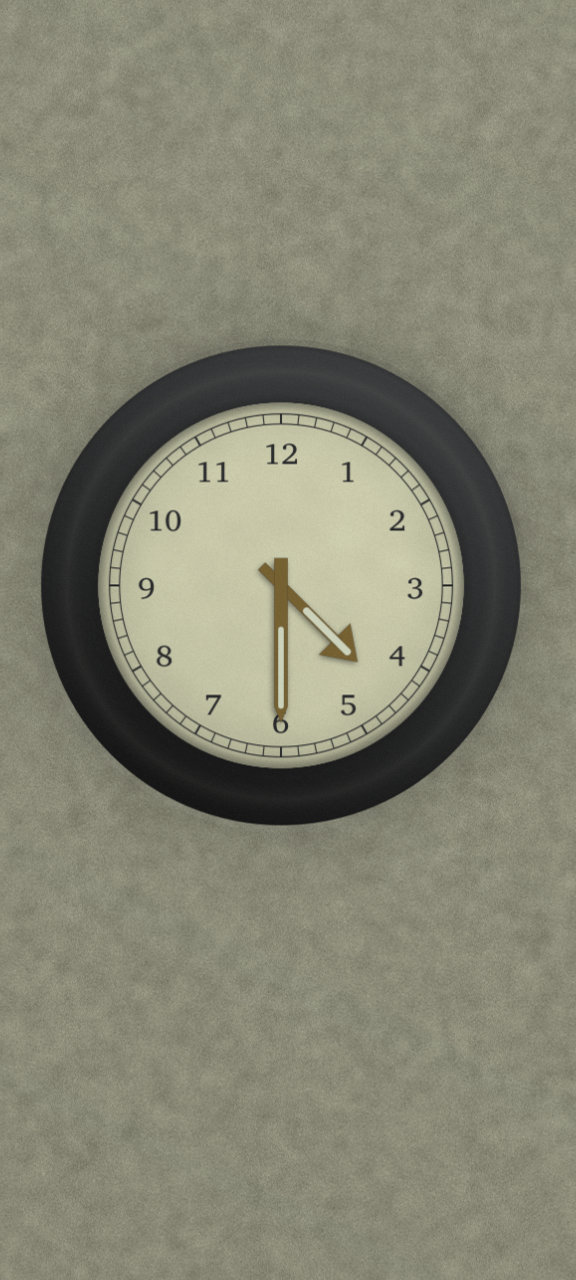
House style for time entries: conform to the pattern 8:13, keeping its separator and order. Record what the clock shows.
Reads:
4:30
